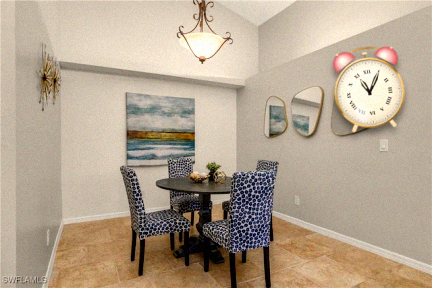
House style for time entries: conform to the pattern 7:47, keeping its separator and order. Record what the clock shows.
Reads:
11:05
